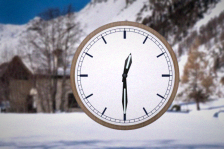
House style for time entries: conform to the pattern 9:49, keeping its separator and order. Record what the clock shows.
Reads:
12:30
